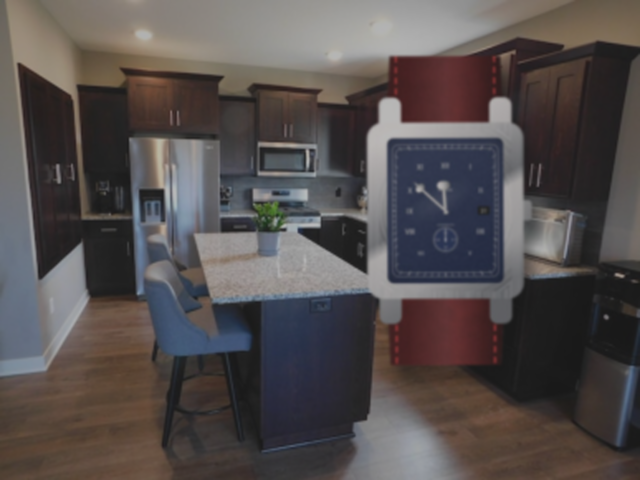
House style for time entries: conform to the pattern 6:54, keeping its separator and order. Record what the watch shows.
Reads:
11:52
